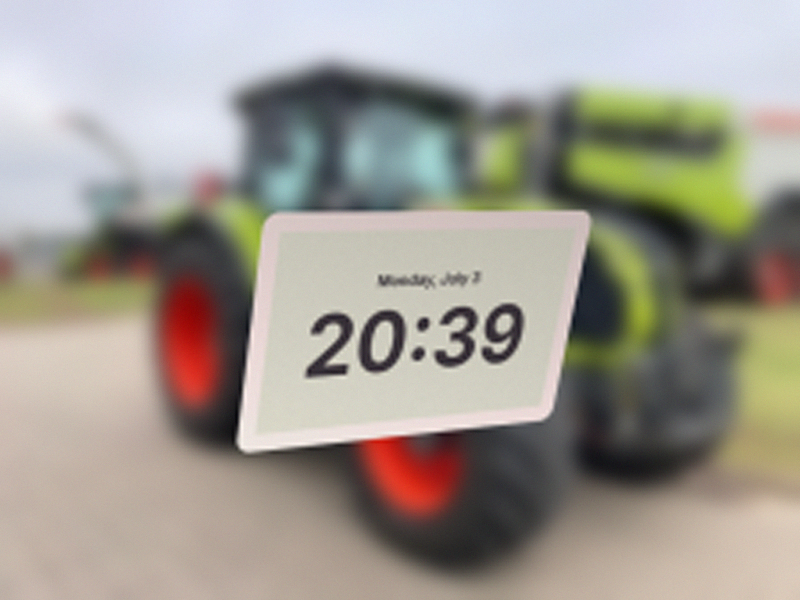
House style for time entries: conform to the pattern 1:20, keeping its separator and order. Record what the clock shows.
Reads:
20:39
